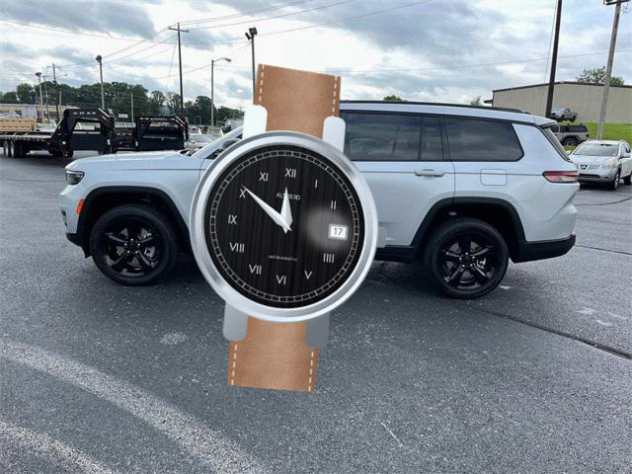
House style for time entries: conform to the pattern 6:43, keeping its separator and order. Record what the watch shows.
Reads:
11:51
